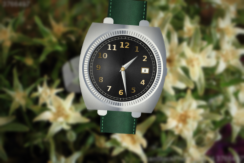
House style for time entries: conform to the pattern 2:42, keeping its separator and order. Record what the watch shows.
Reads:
1:28
